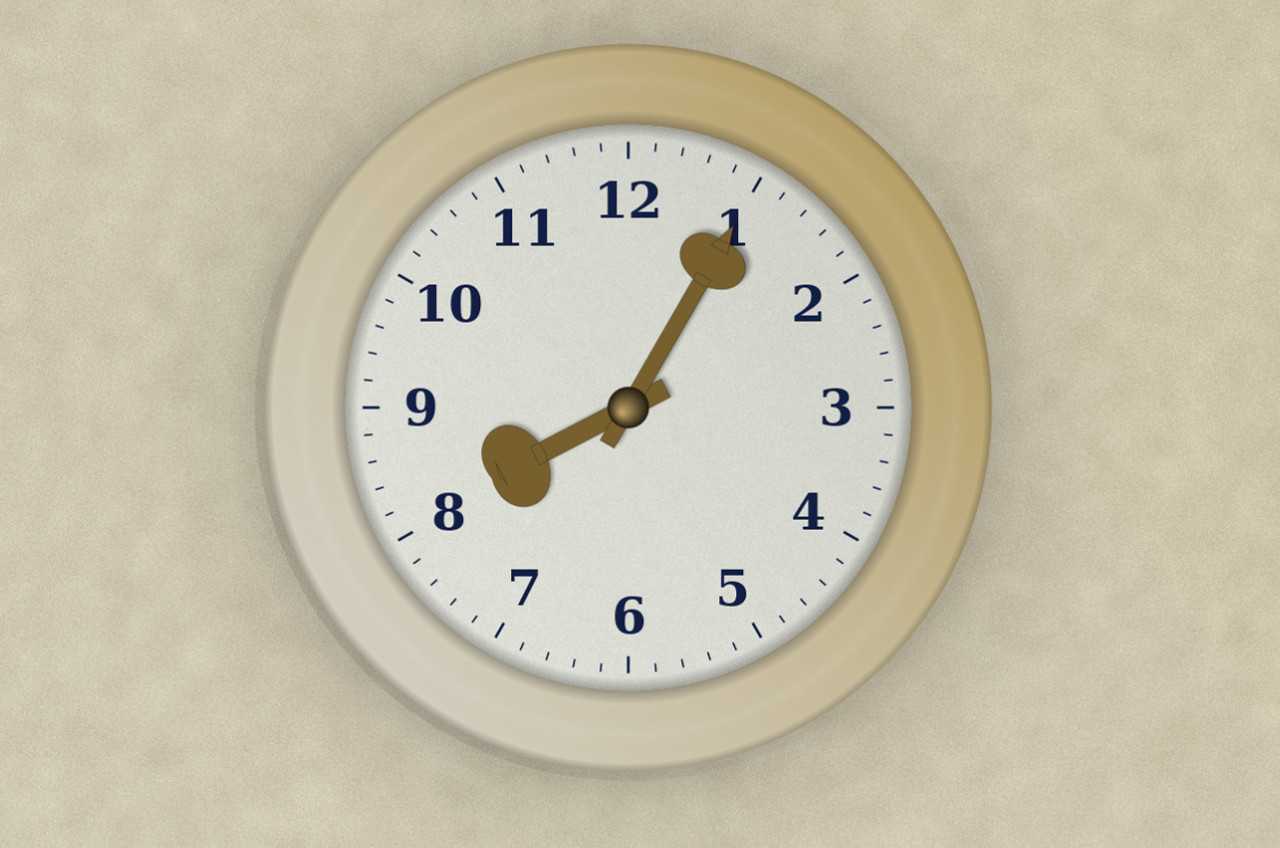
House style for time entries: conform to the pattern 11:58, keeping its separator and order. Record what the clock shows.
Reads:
8:05
